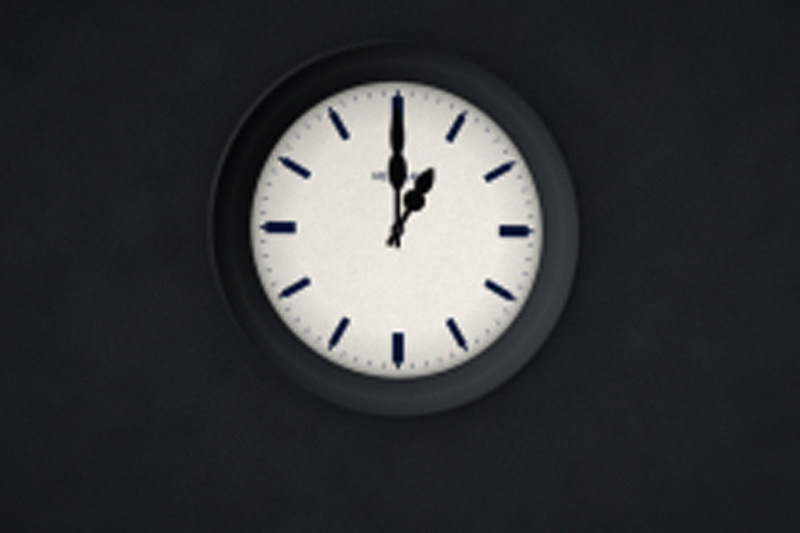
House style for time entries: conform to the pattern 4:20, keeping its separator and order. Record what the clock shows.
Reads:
1:00
